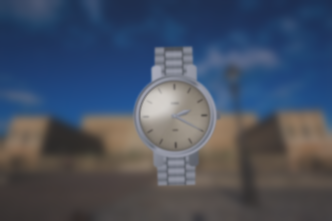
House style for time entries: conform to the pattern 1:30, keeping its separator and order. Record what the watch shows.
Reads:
2:20
